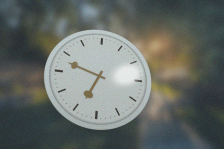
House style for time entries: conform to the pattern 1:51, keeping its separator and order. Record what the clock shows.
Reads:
6:48
